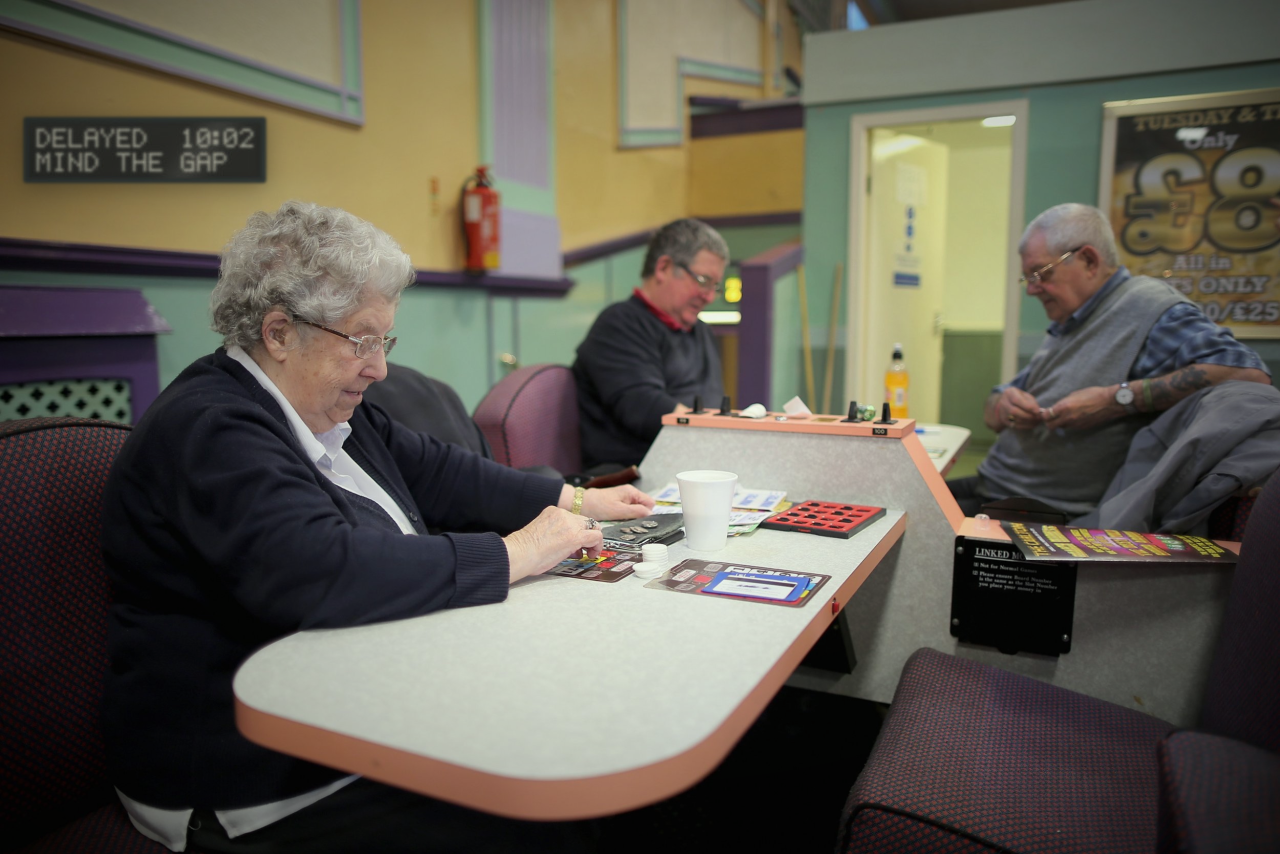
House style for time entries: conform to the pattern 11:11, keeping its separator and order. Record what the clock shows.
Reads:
10:02
